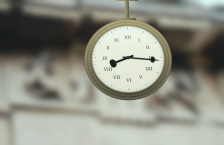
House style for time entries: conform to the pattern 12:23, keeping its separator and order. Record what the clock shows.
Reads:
8:16
